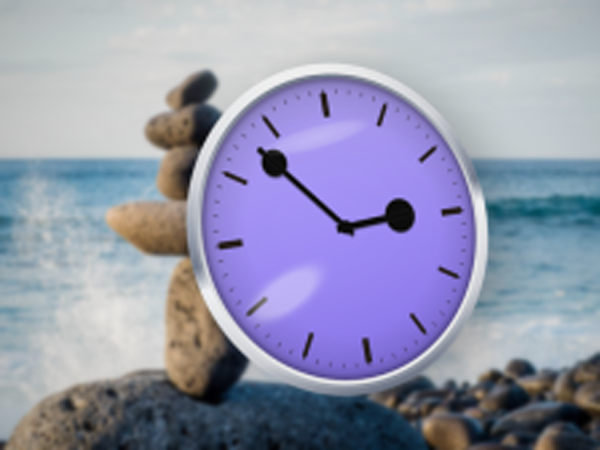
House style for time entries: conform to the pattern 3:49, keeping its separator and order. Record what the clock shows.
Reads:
2:53
